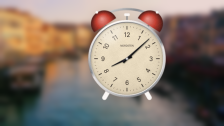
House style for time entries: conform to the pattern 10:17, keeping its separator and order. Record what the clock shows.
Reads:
8:08
